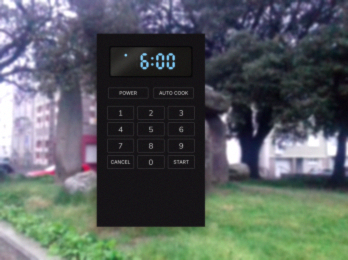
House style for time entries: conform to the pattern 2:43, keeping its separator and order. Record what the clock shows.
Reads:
6:00
